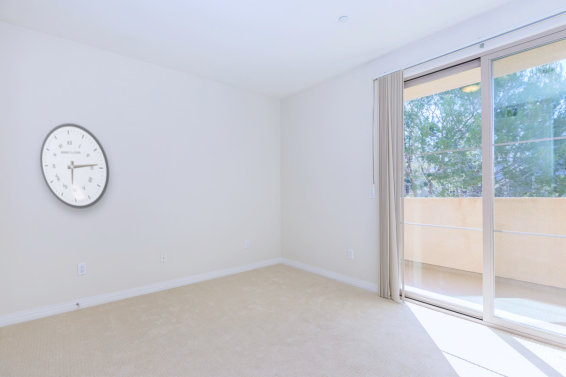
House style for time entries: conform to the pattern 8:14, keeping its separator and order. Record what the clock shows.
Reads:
6:14
